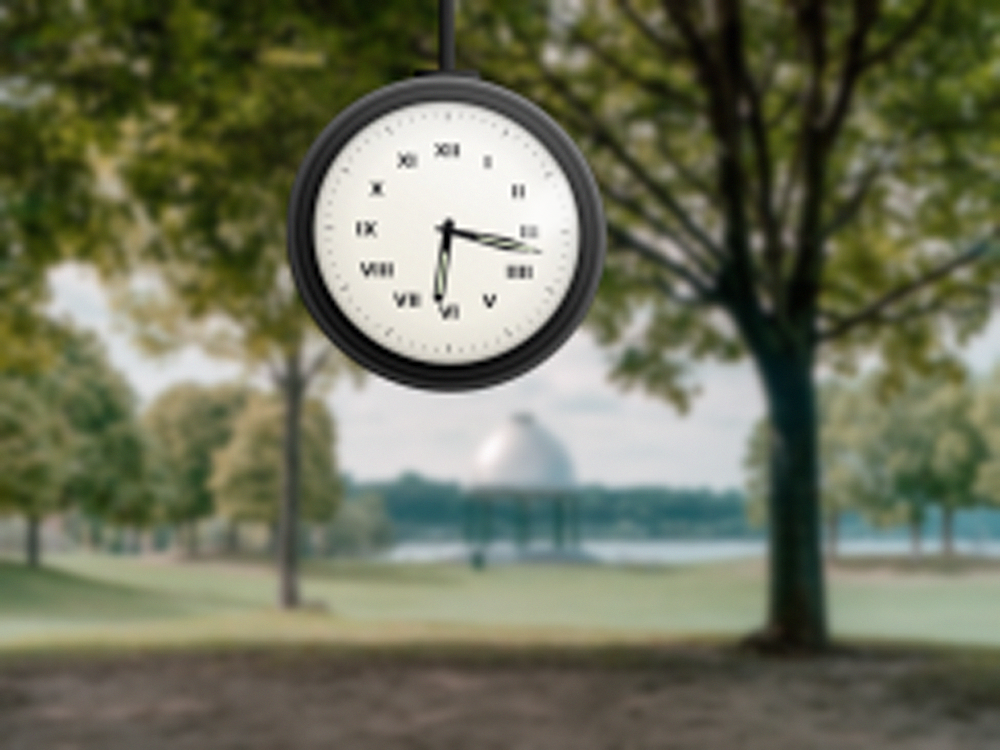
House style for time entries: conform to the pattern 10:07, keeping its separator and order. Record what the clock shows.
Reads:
6:17
